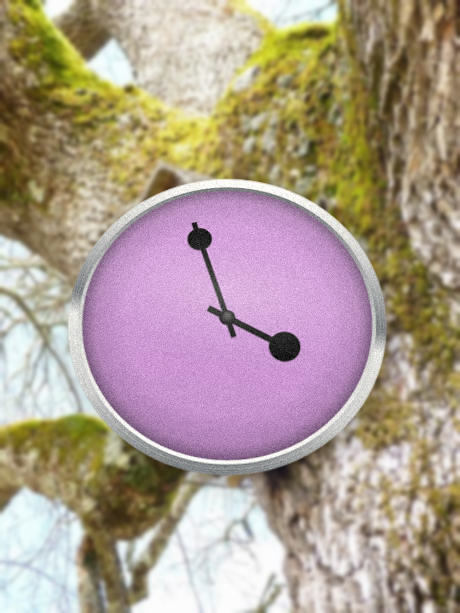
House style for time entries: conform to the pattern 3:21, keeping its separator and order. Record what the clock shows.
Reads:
3:57
